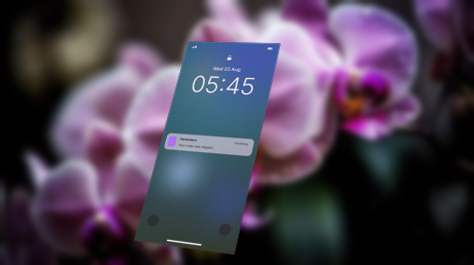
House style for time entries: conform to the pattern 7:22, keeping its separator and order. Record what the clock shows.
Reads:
5:45
